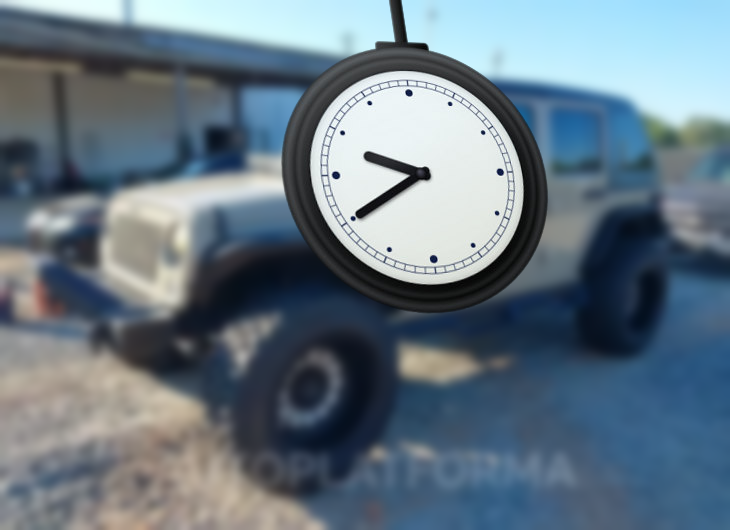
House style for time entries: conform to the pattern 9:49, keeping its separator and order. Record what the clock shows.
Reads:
9:40
